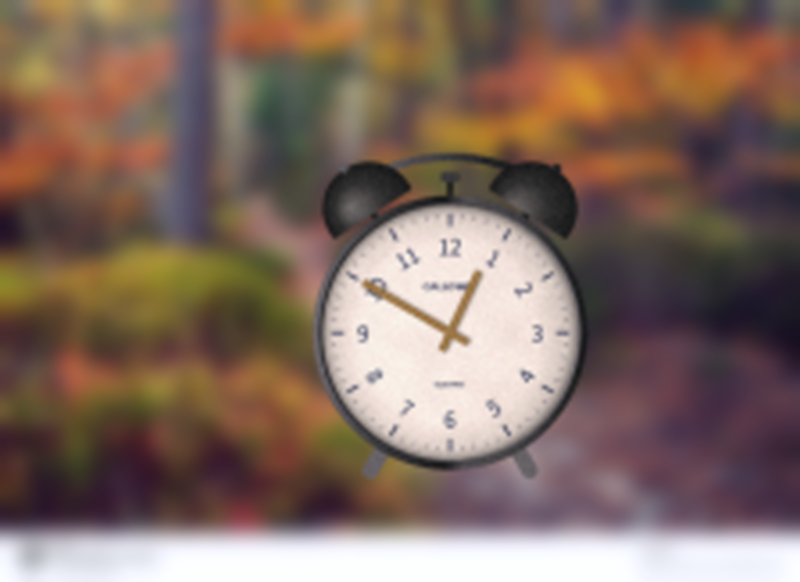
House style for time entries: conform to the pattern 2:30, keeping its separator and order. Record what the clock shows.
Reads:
12:50
